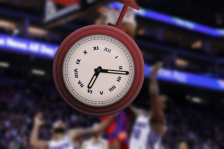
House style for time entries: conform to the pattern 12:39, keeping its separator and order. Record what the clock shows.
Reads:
6:12
